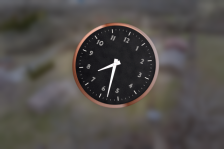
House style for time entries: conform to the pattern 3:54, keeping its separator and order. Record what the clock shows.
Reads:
7:28
